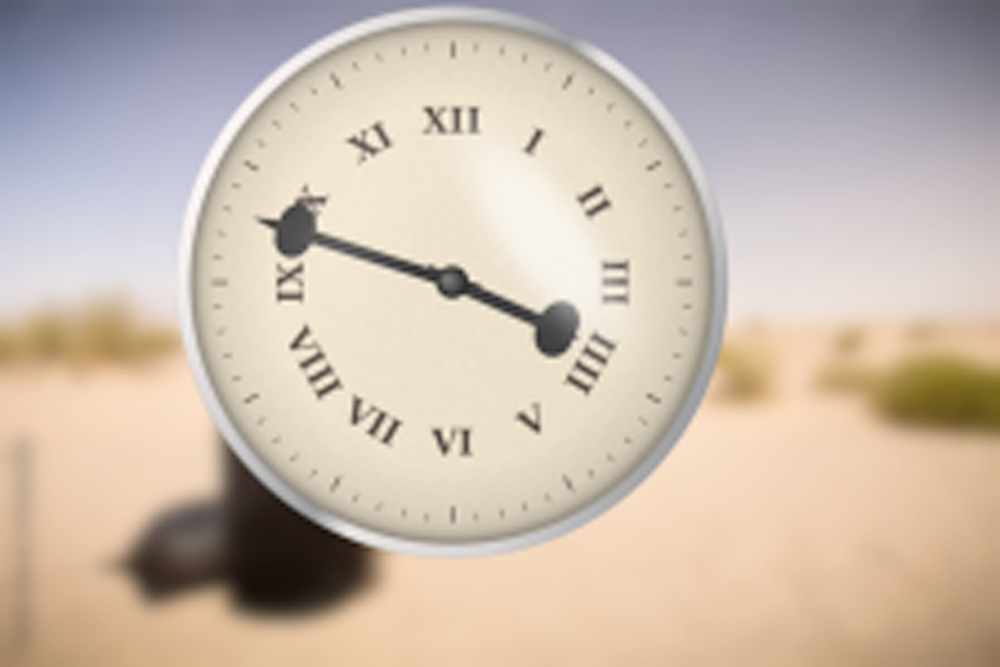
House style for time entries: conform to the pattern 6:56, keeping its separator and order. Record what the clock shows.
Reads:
3:48
